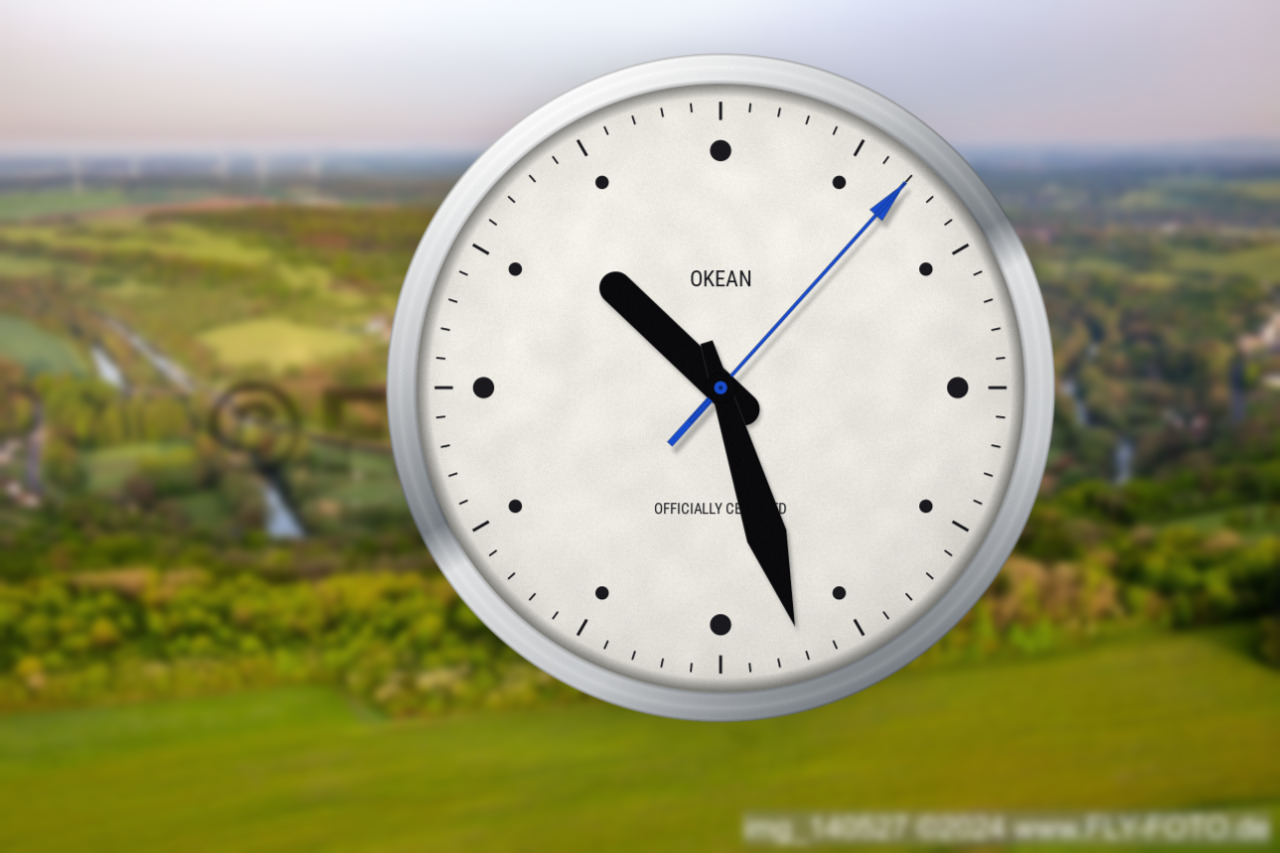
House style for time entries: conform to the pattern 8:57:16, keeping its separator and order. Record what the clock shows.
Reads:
10:27:07
